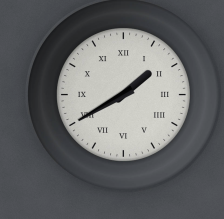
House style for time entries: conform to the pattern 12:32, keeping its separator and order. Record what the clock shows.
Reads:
1:40
